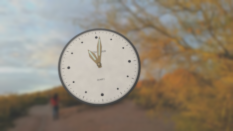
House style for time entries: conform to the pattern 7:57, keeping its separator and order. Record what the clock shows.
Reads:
11:01
